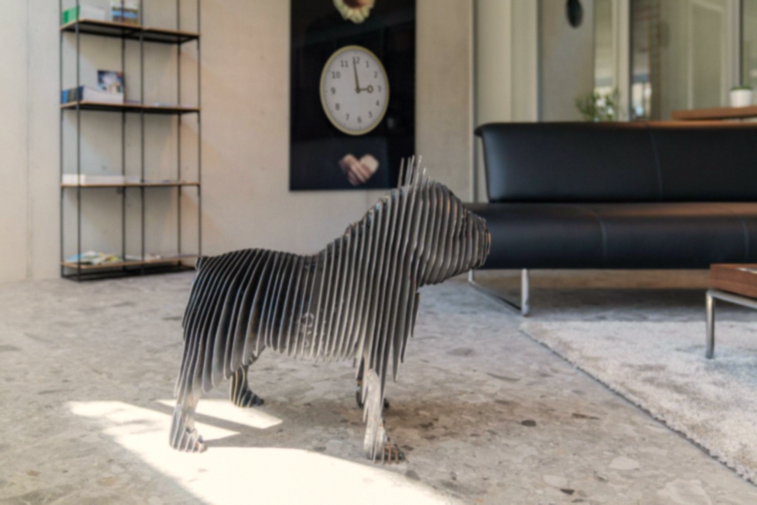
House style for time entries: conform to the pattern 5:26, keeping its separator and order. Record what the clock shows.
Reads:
2:59
